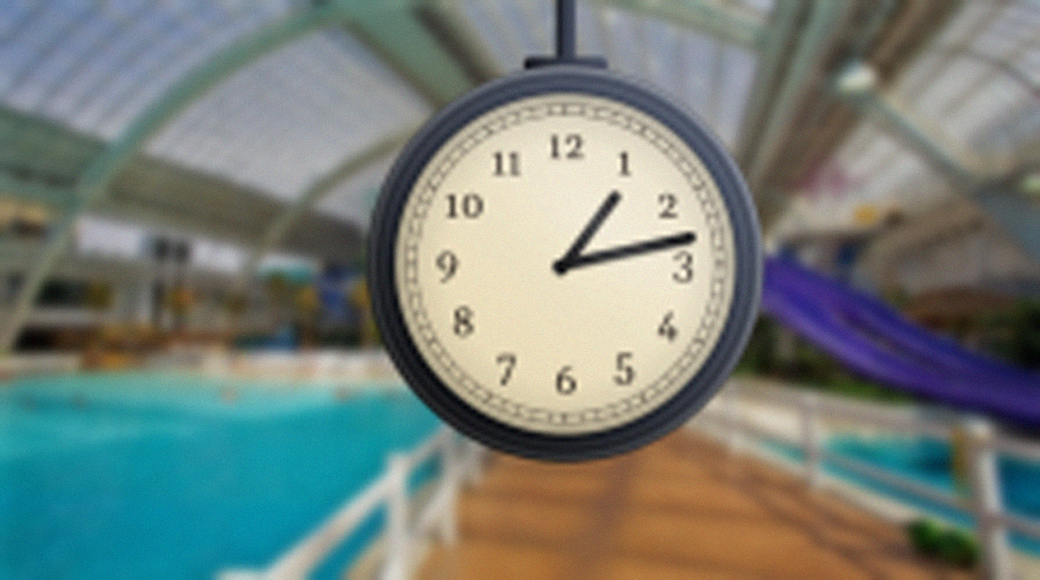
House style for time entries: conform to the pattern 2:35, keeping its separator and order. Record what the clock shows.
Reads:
1:13
